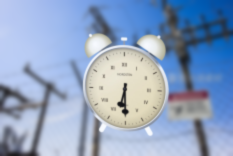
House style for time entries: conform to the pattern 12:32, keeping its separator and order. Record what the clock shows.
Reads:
6:30
